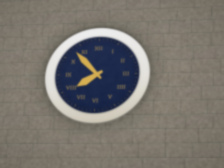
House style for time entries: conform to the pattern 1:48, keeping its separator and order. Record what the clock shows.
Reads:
7:53
